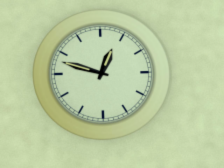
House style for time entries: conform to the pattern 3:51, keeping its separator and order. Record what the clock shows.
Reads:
12:48
